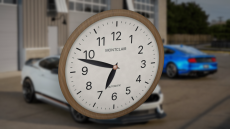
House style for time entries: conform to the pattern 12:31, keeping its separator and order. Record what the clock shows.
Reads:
6:48
